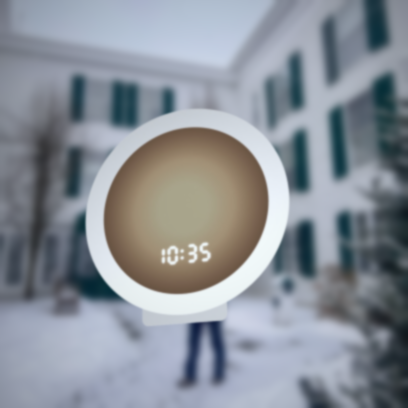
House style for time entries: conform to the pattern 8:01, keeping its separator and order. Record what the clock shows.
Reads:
10:35
